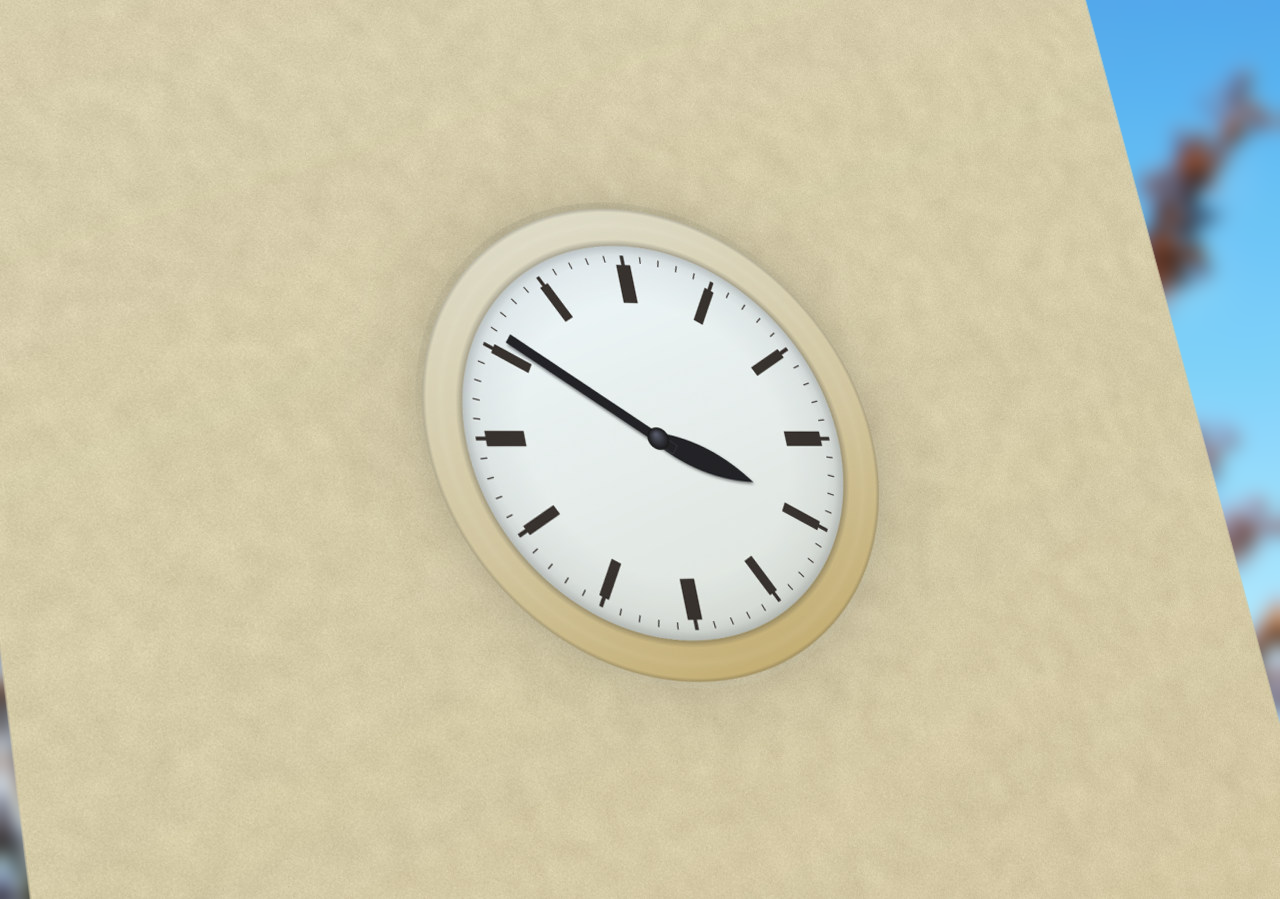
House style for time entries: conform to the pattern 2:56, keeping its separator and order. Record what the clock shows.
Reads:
3:51
